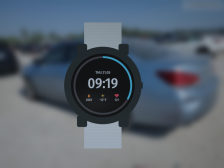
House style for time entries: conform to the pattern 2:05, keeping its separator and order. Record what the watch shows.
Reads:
9:19
